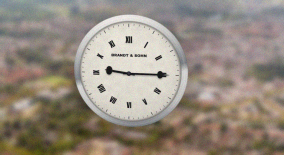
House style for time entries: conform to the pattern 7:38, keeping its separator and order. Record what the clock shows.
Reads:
9:15
